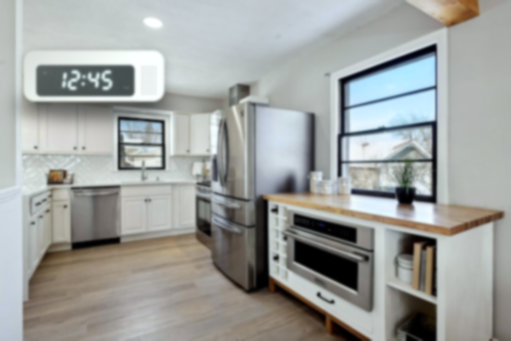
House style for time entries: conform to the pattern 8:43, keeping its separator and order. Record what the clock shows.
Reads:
12:45
